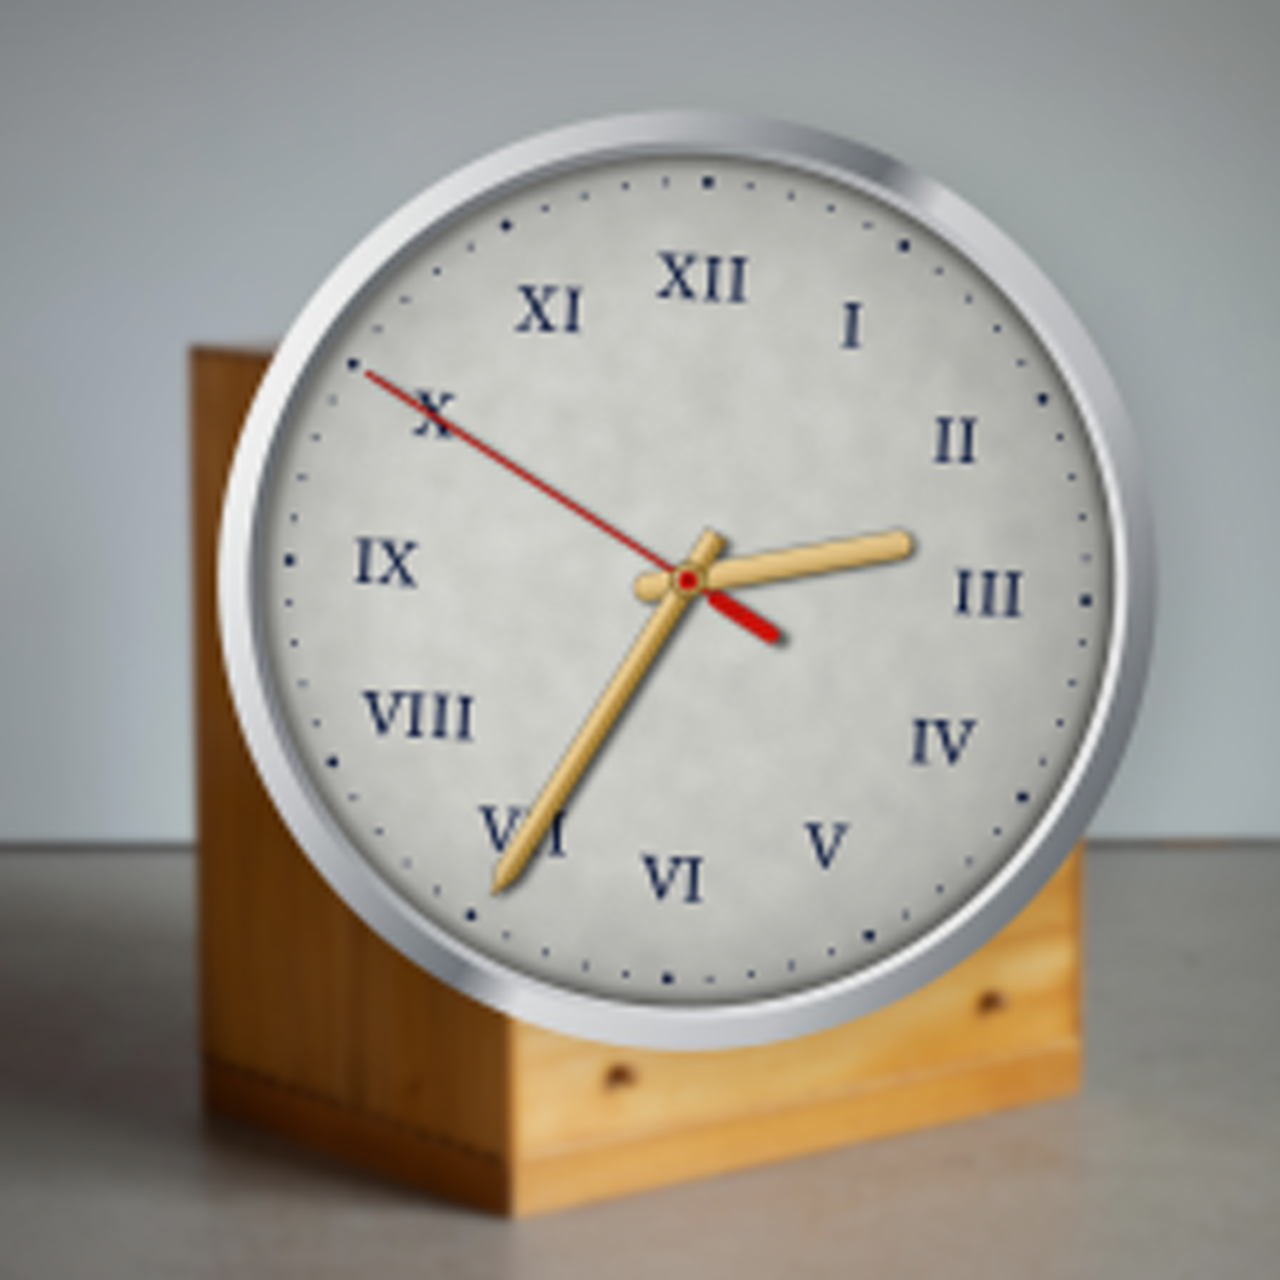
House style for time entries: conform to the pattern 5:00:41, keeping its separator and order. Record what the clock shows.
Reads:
2:34:50
